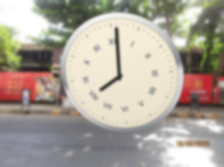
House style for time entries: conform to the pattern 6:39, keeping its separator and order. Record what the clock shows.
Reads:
8:01
